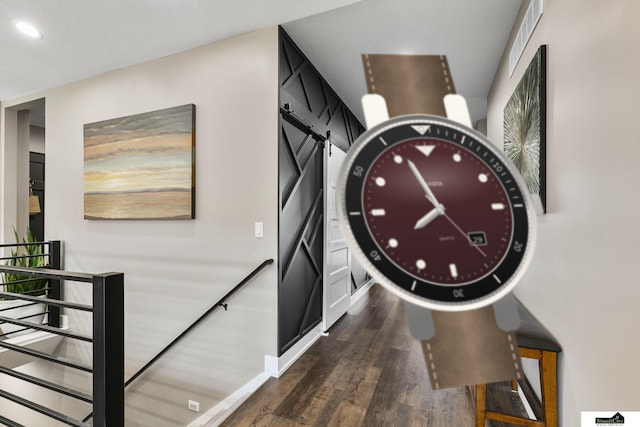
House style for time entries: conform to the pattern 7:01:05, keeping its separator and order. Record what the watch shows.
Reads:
7:56:24
